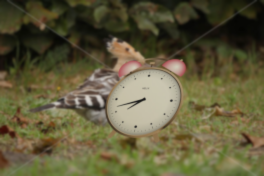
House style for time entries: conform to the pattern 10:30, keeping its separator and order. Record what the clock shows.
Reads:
7:42
